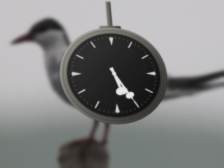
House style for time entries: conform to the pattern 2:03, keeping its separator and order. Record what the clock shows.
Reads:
5:25
